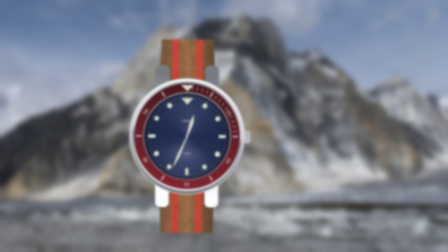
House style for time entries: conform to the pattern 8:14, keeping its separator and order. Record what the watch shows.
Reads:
12:34
